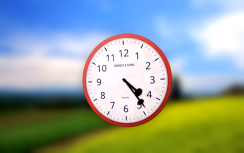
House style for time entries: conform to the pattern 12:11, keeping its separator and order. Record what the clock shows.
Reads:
4:24
